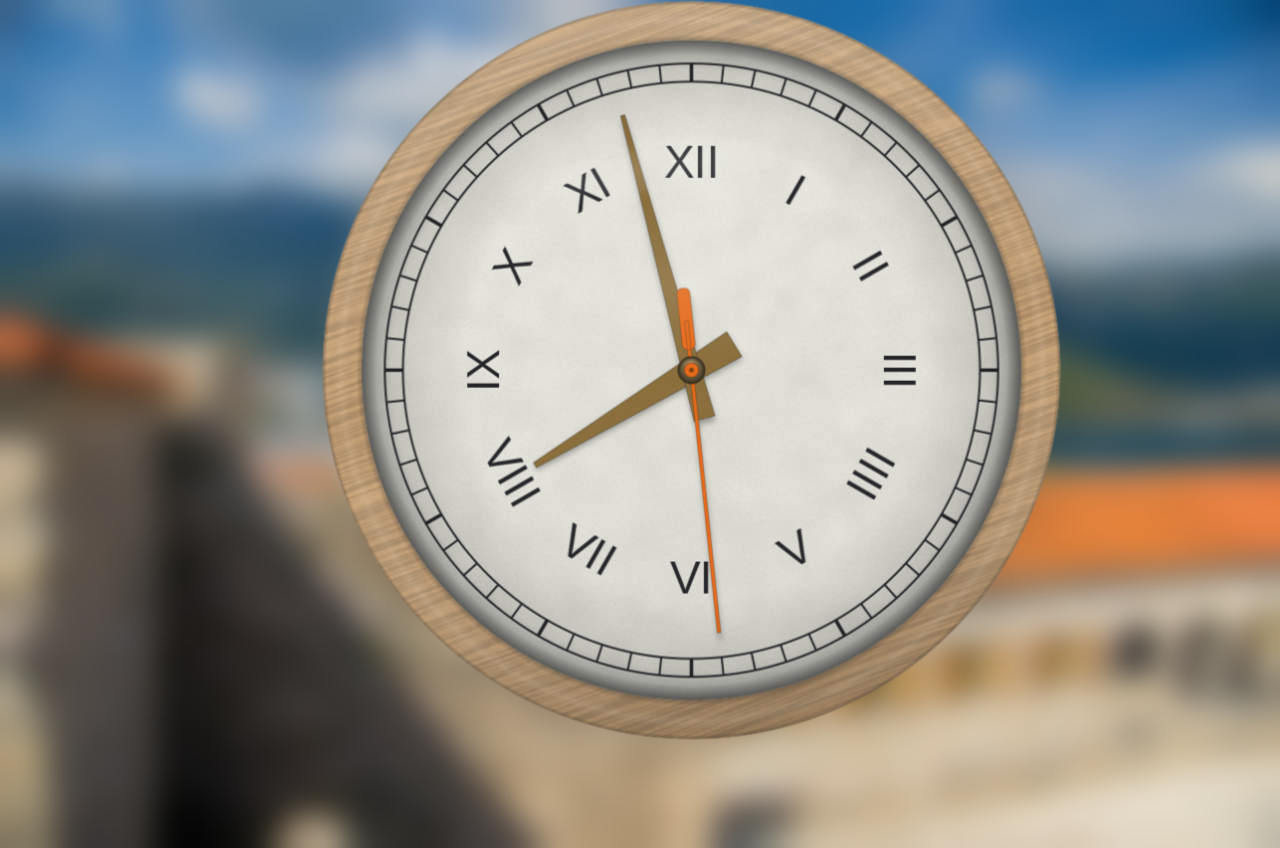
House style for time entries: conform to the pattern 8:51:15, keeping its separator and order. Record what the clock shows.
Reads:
7:57:29
